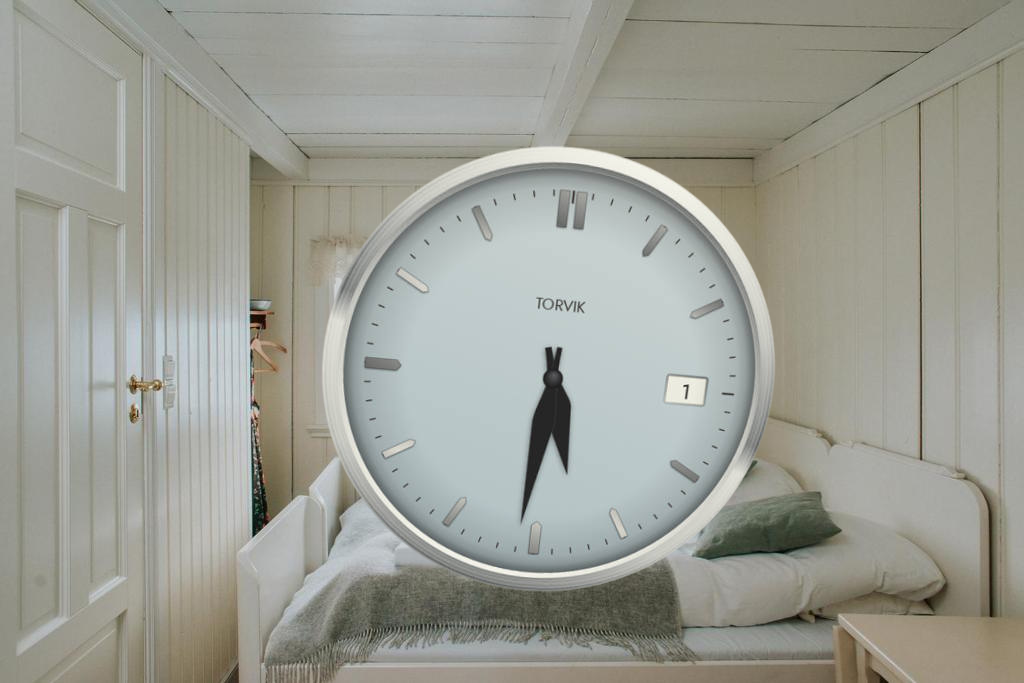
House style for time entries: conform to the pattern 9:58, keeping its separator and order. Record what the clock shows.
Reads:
5:31
